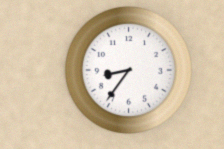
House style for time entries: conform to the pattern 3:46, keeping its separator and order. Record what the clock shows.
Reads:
8:36
